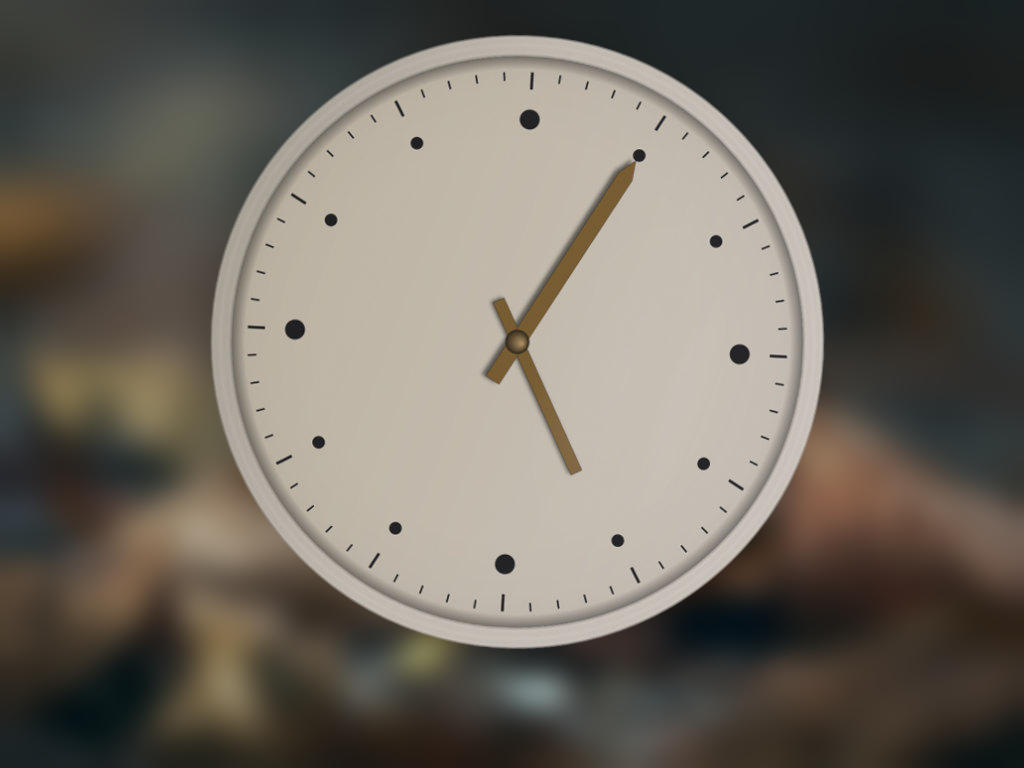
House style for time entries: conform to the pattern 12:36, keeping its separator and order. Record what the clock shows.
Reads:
5:05
